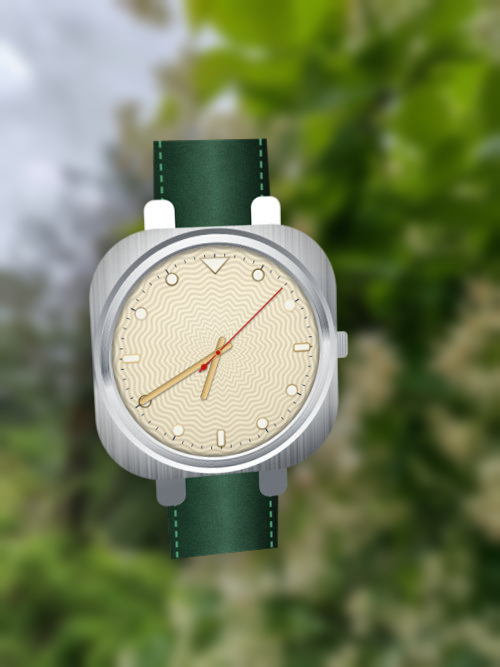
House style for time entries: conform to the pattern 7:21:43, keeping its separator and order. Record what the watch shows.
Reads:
6:40:08
